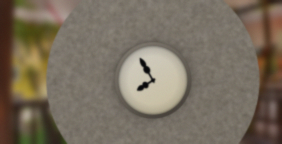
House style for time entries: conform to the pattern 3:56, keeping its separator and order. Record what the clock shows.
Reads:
7:55
